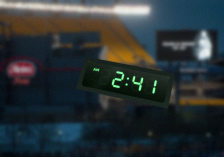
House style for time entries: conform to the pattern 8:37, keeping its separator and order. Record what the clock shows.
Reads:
2:41
